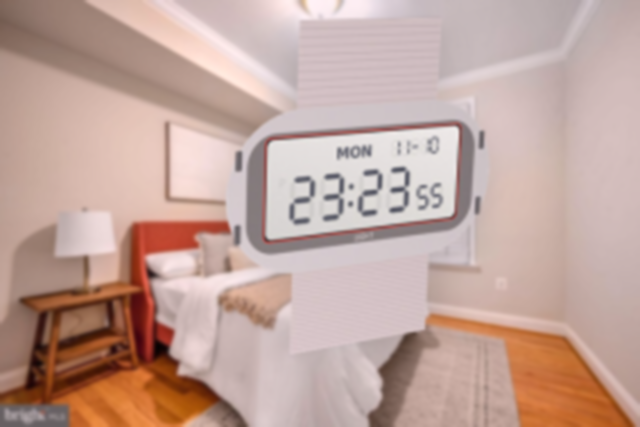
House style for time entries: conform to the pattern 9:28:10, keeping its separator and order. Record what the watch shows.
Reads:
23:23:55
